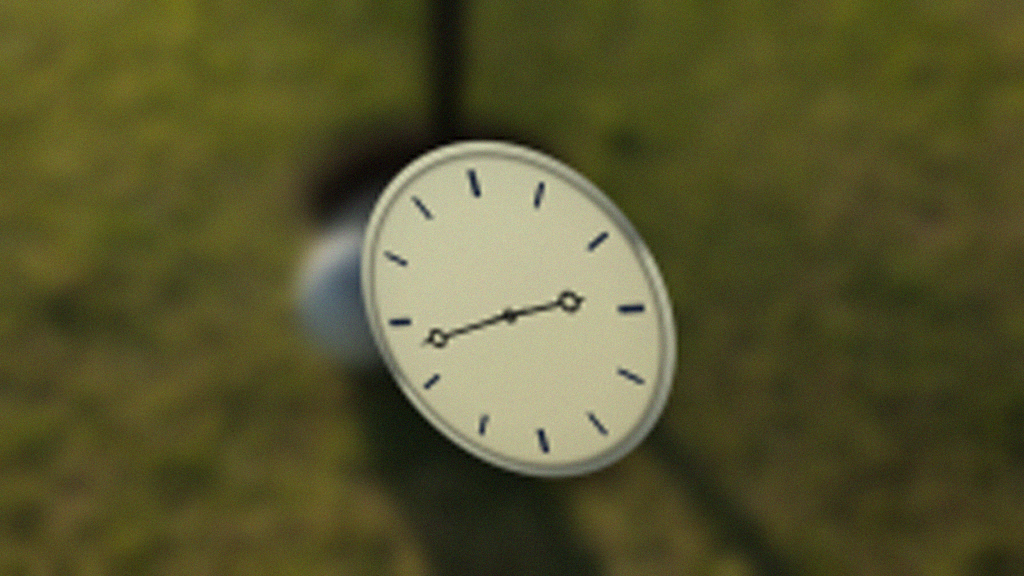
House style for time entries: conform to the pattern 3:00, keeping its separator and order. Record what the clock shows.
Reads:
2:43
